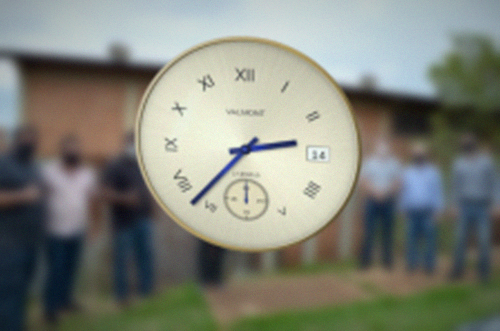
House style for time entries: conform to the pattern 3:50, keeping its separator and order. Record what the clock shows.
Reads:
2:37
